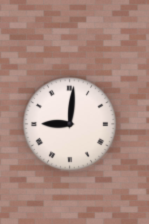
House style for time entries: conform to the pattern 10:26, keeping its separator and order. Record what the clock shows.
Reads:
9:01
